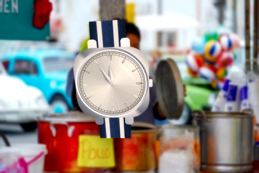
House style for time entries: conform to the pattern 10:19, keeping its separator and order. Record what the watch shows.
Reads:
11:55
